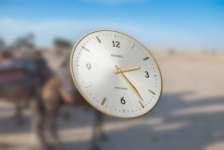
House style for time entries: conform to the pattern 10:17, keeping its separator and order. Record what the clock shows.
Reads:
2:24
